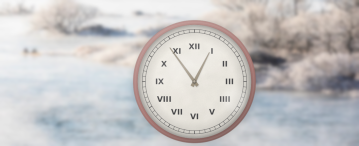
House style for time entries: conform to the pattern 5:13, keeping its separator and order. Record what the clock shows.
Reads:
12:54
